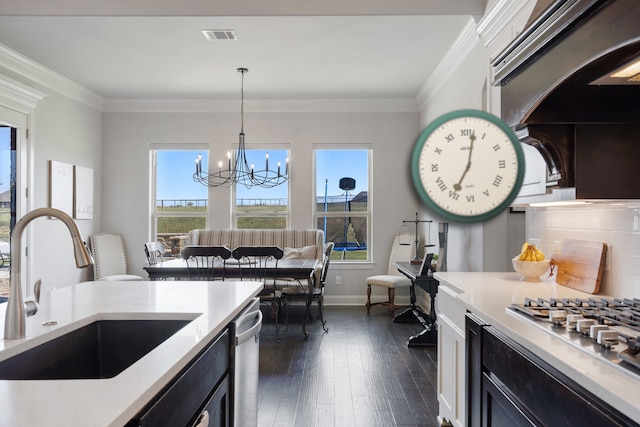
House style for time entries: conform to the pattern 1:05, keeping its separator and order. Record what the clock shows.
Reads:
7:02
